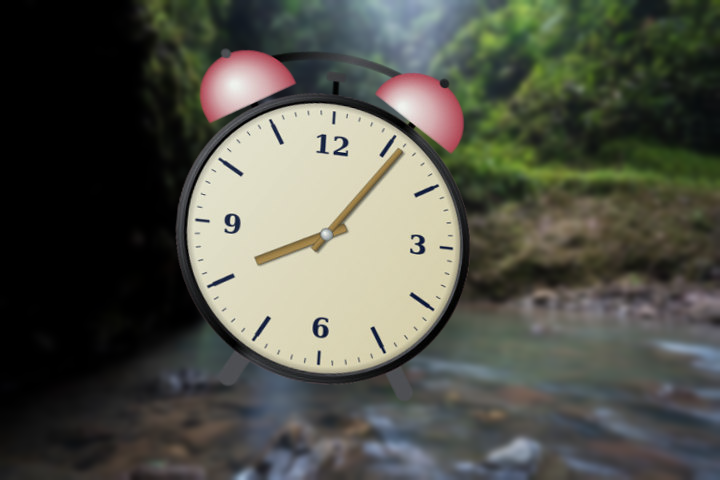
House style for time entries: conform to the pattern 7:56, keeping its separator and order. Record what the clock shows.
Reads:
8:06
